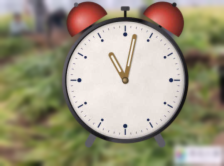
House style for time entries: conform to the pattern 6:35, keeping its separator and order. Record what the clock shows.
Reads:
11:02
